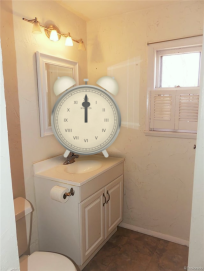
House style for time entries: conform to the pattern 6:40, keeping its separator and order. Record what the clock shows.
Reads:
12:00
